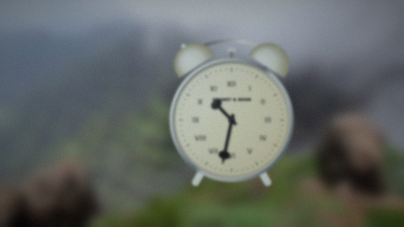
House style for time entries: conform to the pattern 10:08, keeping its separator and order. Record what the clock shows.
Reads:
10:32
